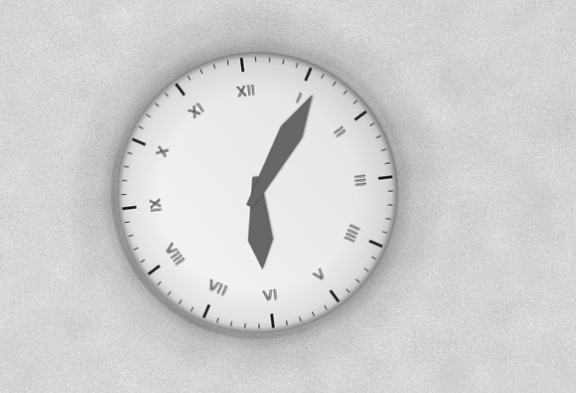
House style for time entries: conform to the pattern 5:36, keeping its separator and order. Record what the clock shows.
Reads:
6:06
